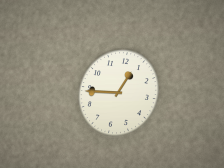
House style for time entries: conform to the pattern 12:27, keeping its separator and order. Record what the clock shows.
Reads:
12:44
